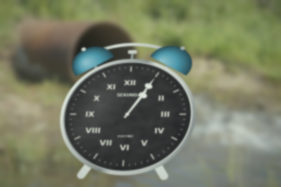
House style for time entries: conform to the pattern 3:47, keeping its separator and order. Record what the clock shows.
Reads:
1:05
